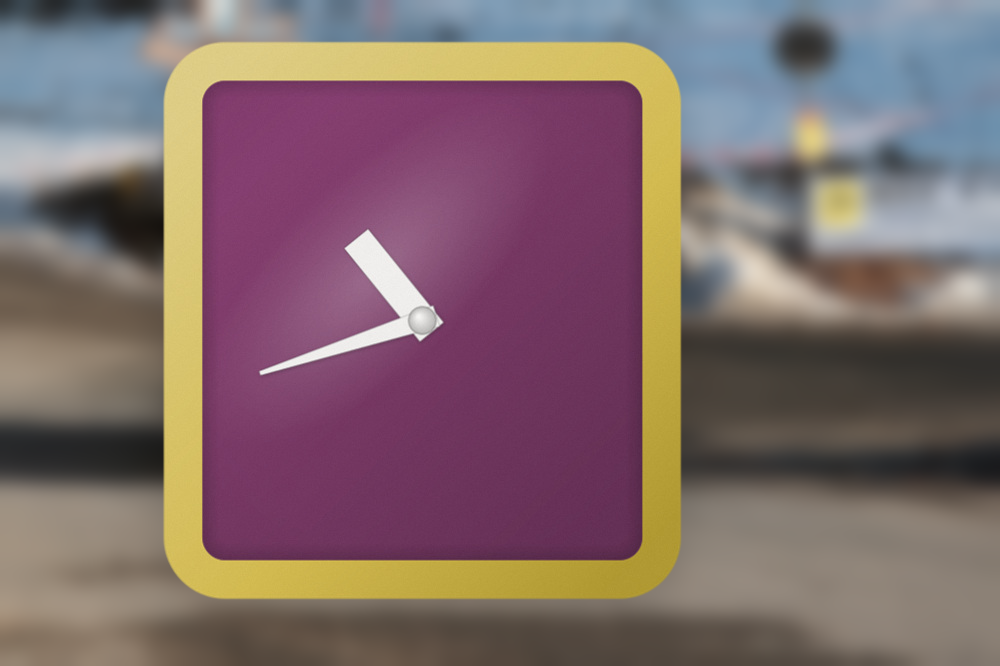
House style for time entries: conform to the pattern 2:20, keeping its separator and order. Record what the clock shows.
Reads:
10:42
